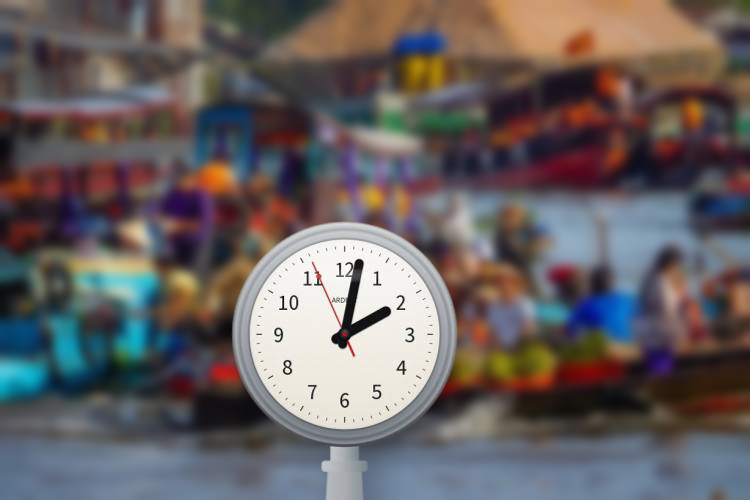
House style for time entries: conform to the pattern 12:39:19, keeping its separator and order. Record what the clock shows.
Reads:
2:01:56
